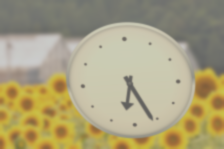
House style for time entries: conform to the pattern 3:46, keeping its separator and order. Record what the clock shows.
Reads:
6:26
